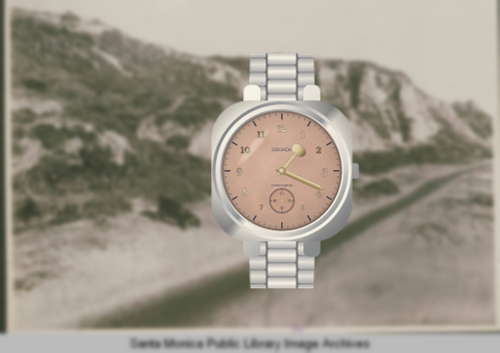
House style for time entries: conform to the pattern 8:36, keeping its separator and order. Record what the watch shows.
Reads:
1:19
